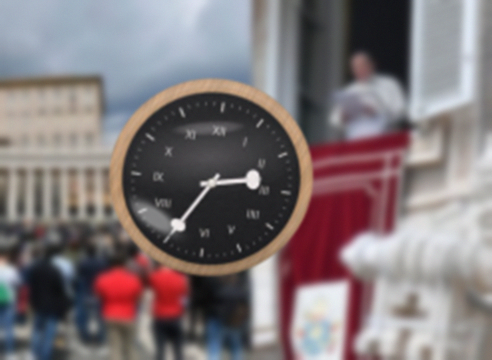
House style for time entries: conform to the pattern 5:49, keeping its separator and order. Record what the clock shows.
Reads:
2:35
